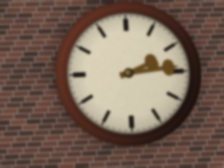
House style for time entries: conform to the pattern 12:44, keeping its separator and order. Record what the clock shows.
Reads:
2:14
